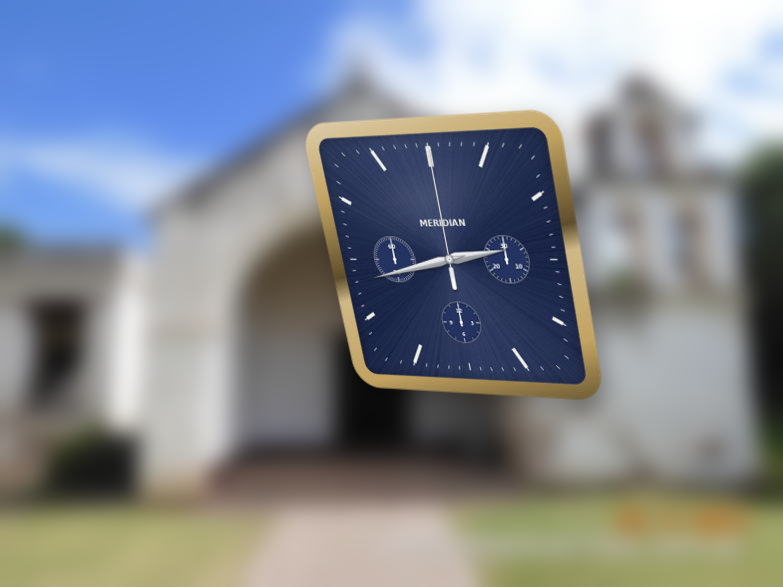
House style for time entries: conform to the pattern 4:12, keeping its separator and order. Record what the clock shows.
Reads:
2:43
